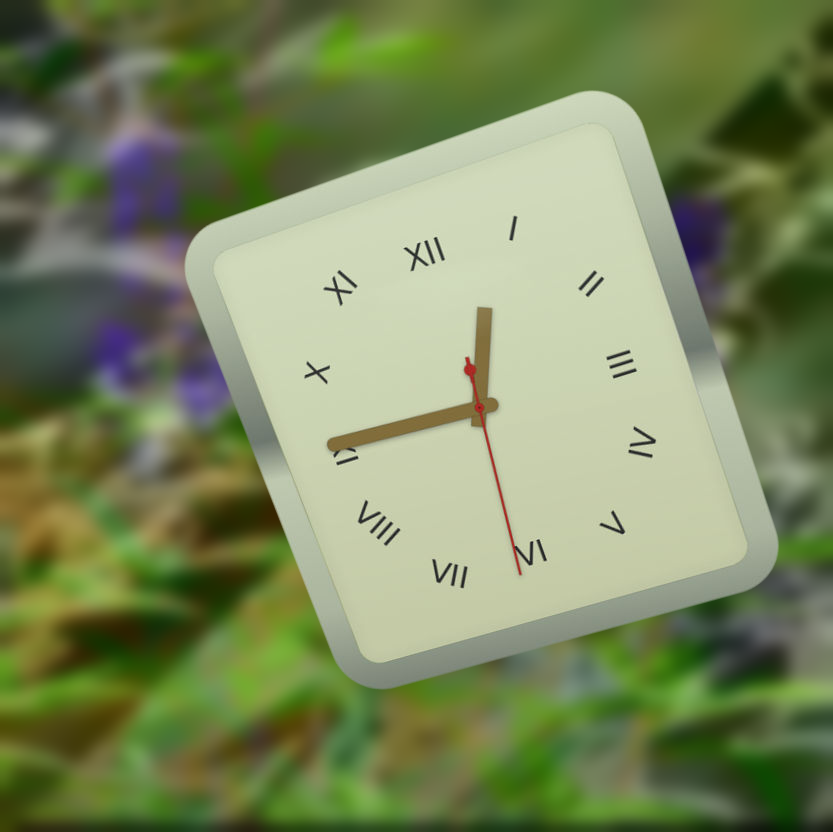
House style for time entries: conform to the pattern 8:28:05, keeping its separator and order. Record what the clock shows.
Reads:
12:45:31
